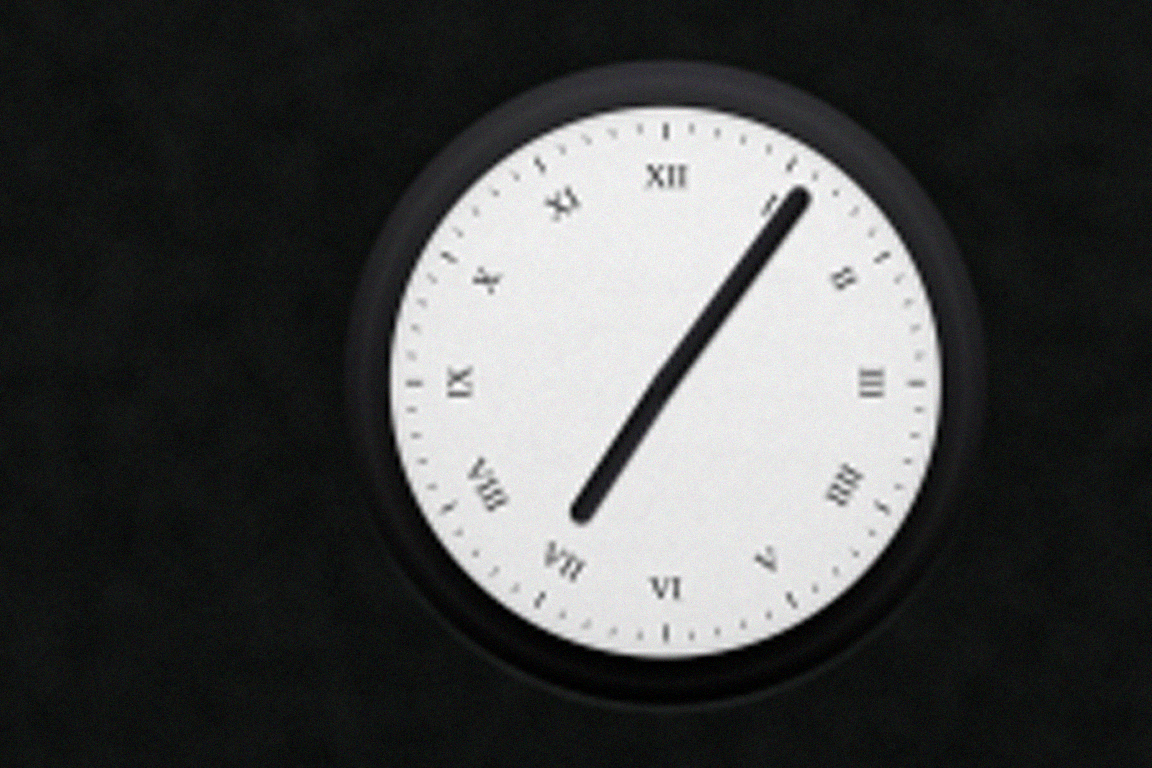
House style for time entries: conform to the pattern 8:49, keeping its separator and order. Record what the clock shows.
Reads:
7:06
